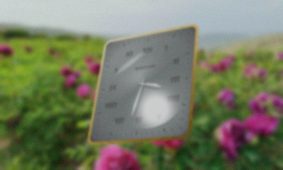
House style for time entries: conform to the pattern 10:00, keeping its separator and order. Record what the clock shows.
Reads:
3:32
